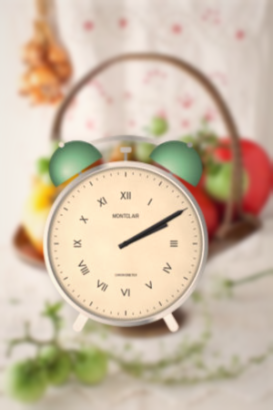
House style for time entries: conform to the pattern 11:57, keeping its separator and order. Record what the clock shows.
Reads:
2:10
